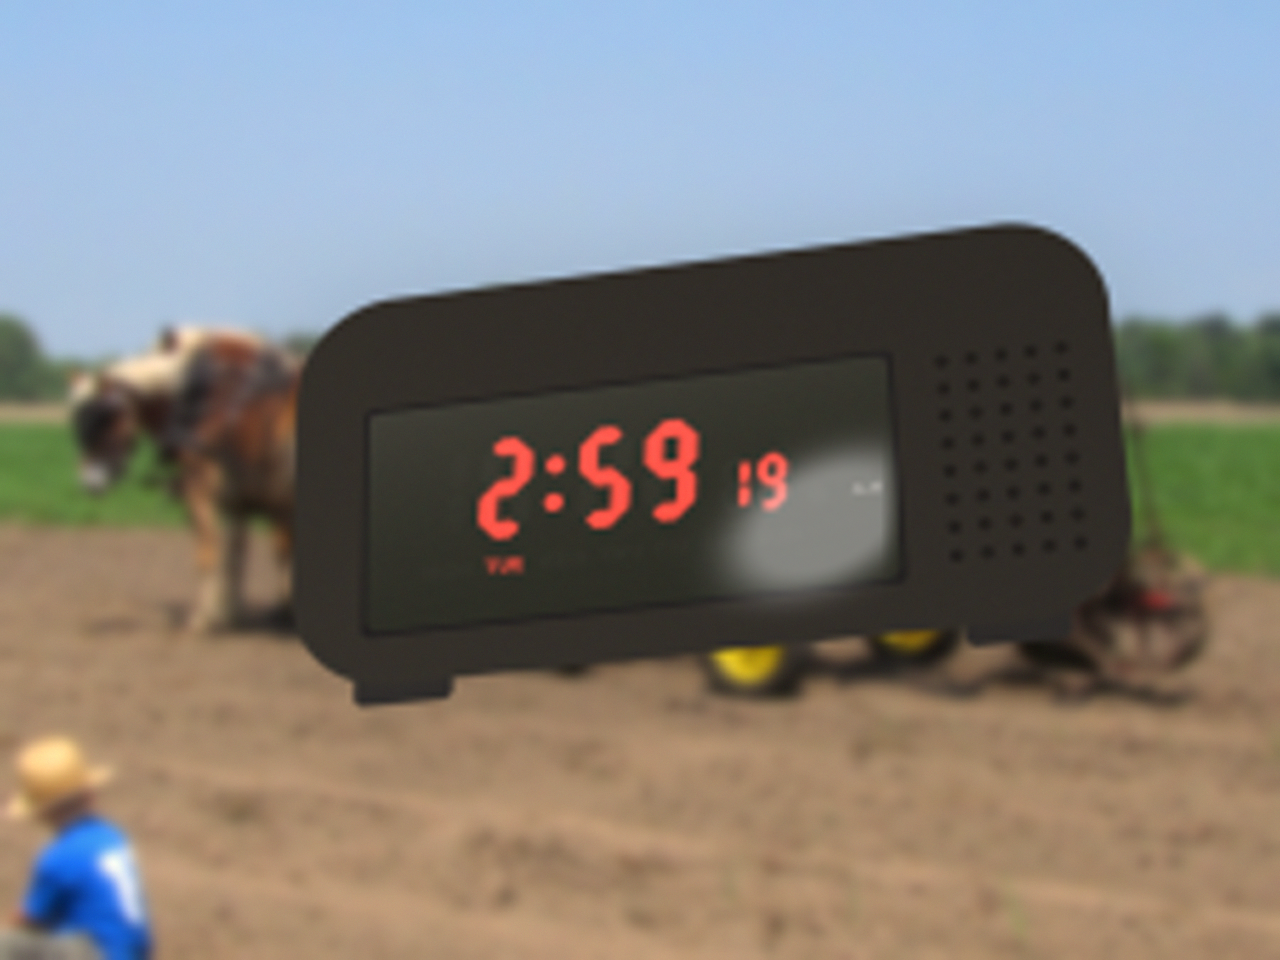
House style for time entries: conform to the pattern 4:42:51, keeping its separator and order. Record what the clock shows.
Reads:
2:59:19
